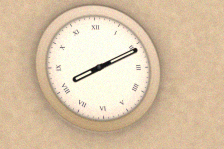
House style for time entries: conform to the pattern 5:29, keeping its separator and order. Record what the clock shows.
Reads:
8:11
